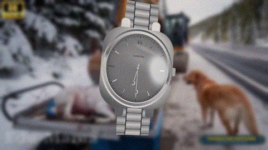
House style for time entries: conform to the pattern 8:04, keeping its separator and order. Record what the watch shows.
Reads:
6:30
